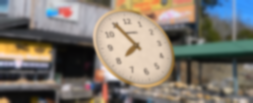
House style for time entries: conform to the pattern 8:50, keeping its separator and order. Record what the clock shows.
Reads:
7:55
